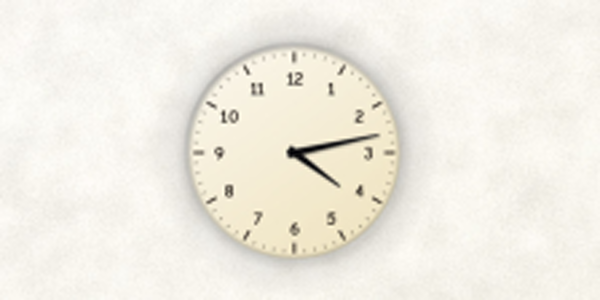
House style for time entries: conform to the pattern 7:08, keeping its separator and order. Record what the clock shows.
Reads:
4:13
